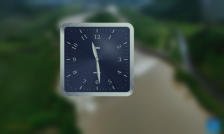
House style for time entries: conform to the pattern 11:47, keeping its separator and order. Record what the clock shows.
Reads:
11:29
